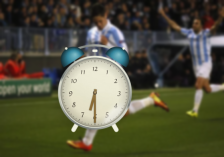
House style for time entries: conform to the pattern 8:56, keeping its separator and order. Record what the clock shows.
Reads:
6:30
